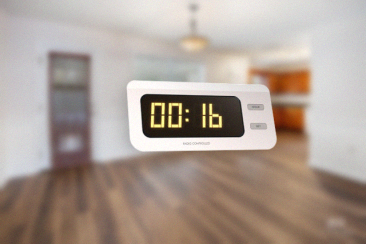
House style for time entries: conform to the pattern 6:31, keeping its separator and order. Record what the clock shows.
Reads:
0:16
